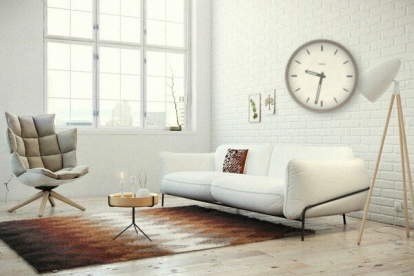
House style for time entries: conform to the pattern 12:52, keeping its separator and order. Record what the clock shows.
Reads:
9:32
